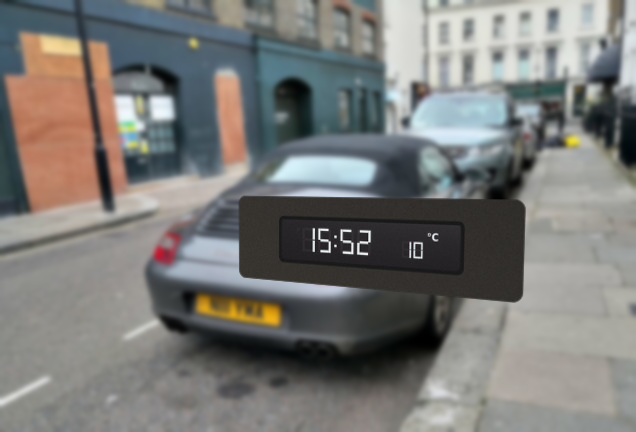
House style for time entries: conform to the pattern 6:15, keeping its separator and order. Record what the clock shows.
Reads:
15:52
